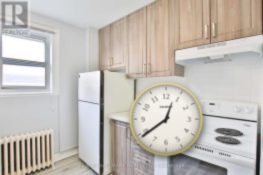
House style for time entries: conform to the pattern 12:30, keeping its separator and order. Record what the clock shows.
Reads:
12:39
